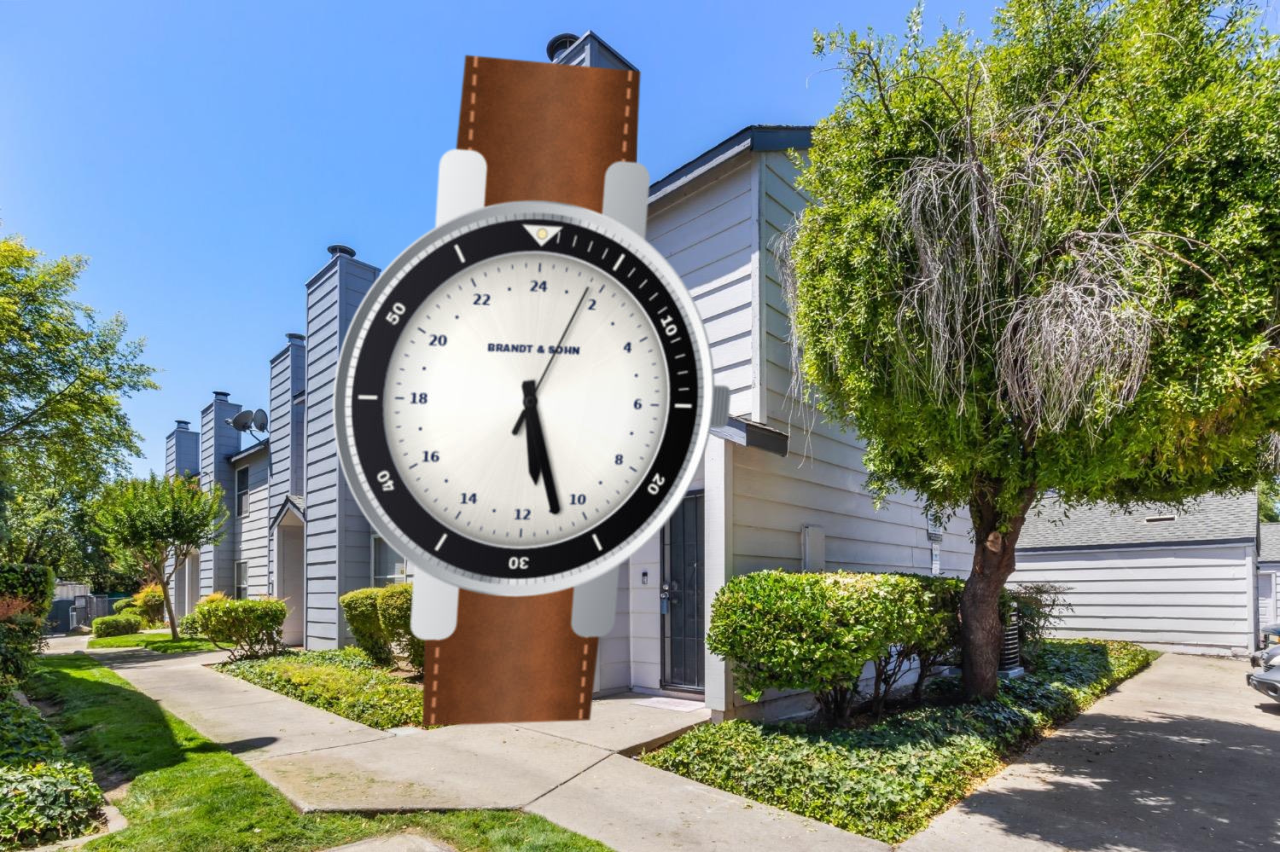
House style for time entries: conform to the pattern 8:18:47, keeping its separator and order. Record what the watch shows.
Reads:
11:27:04
